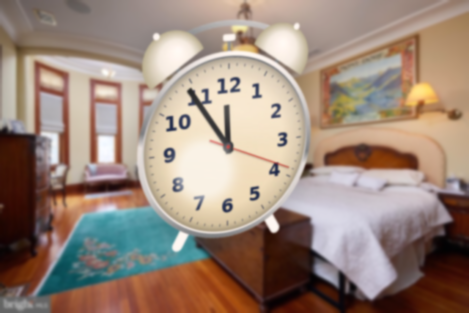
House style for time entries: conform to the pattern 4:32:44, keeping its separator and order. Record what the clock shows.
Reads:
11:54:19
